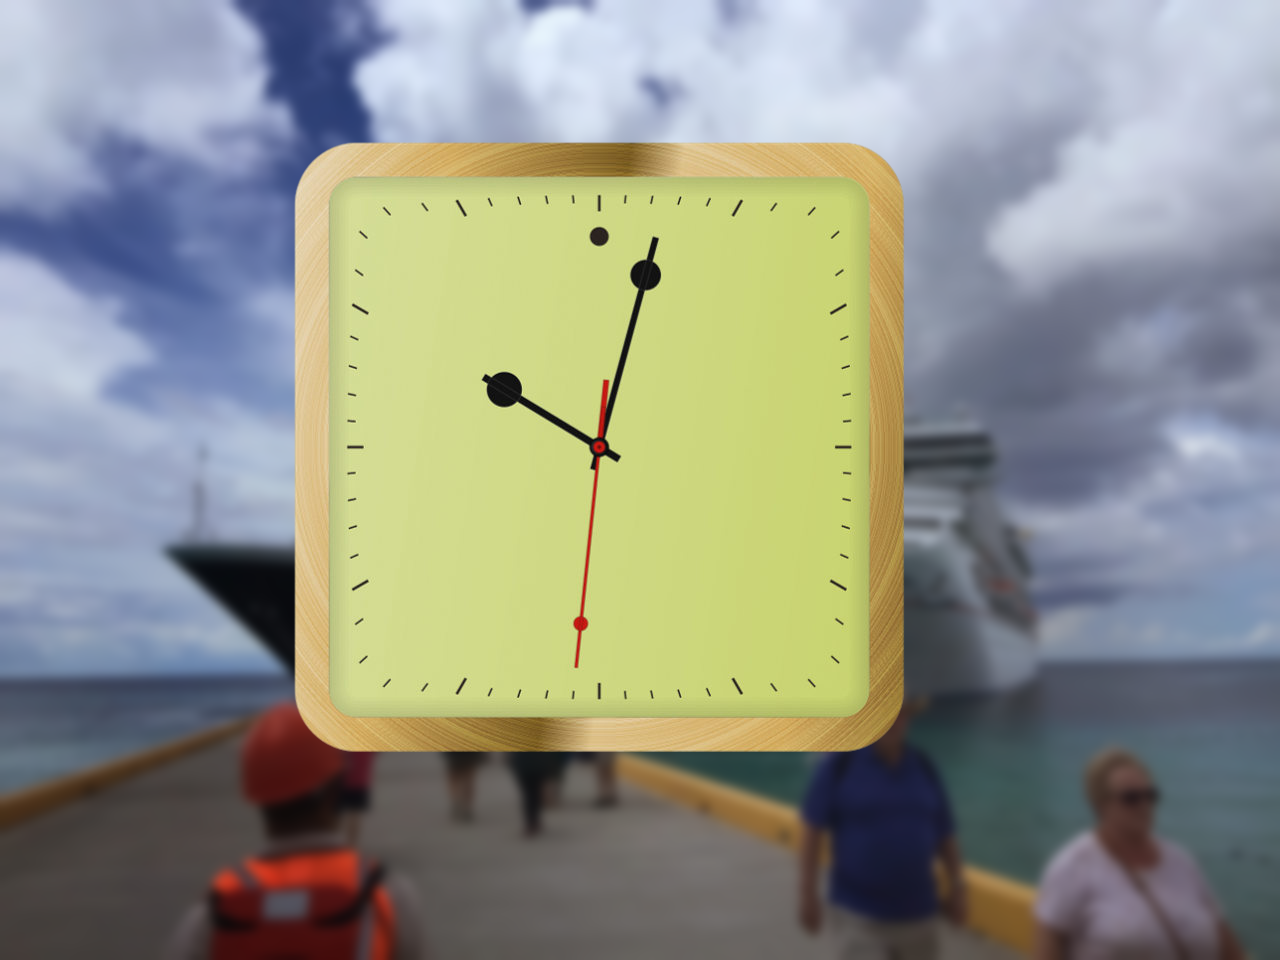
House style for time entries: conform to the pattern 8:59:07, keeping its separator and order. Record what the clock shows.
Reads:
10:02:31
